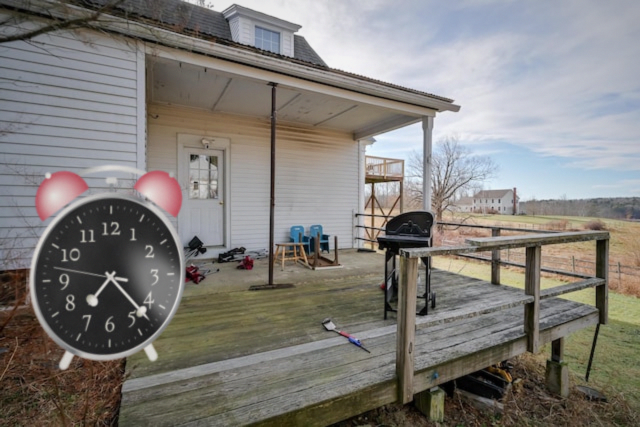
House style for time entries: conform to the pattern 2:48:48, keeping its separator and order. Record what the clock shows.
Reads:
7:22:47
